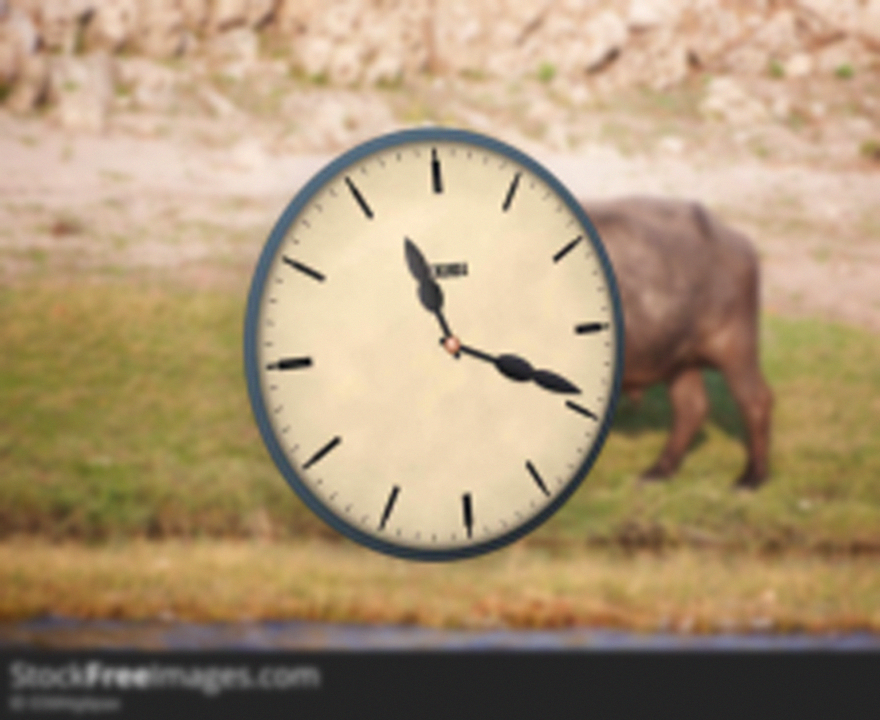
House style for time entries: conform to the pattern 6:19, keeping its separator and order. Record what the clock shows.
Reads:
11:19
